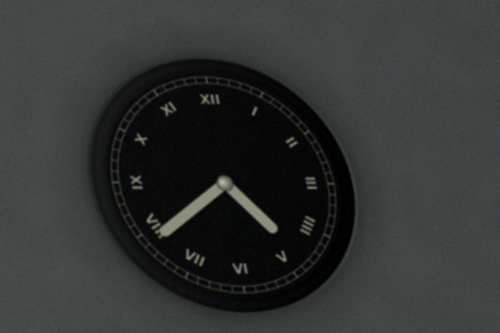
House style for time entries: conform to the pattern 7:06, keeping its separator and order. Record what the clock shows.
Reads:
4:39
